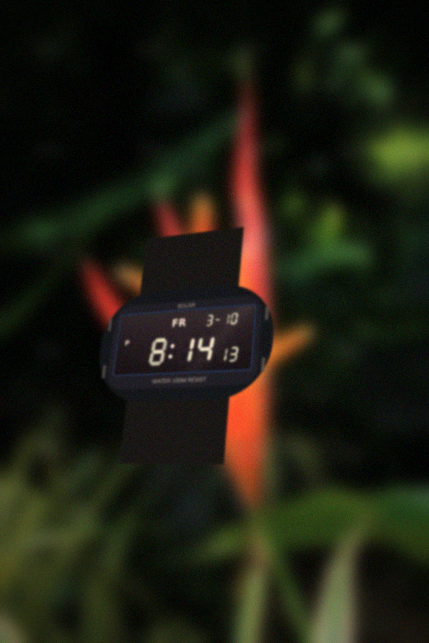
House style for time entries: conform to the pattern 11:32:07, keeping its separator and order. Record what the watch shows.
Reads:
8:14:13
